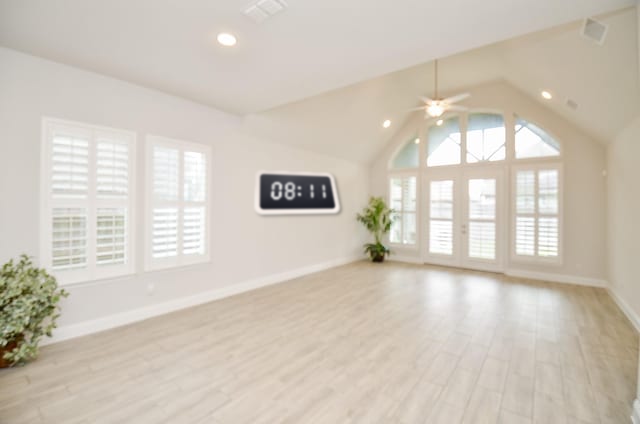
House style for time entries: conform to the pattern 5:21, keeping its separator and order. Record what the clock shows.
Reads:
8:11
